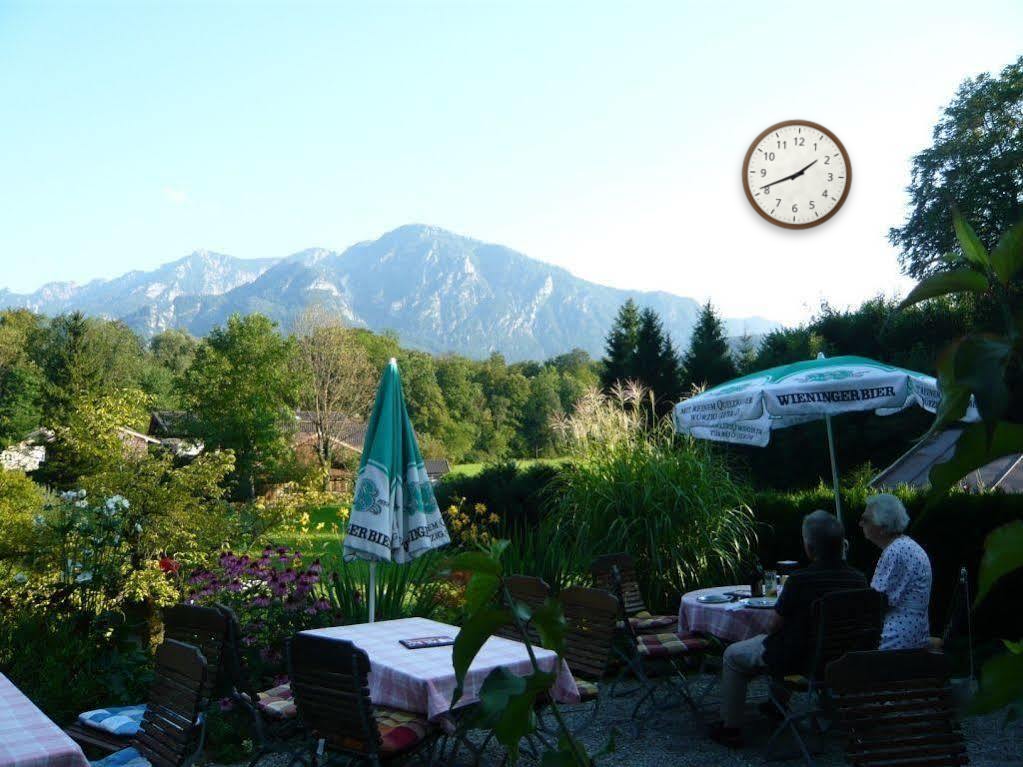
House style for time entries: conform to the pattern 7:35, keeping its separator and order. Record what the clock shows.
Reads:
1:41
